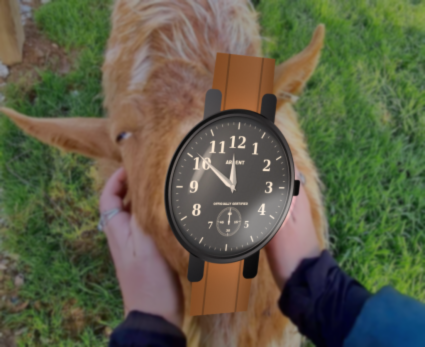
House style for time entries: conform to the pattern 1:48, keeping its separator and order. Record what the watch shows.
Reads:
11:51
